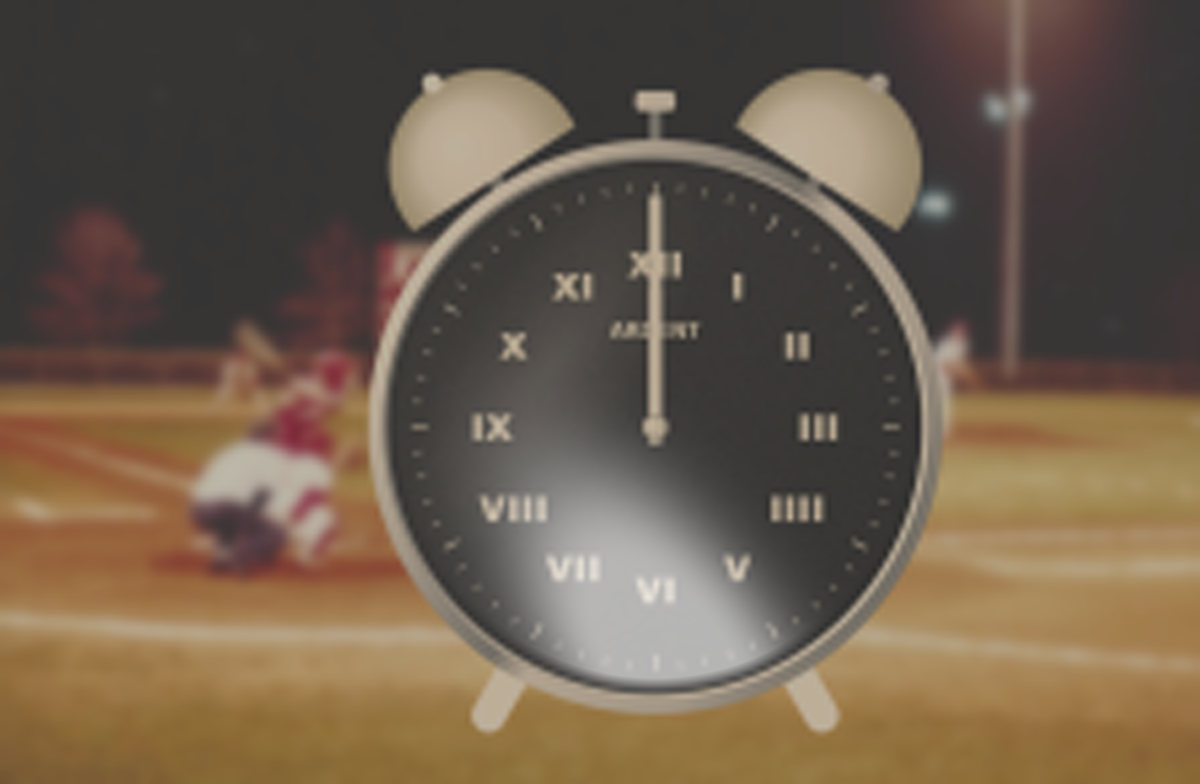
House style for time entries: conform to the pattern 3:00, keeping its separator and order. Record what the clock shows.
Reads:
12:00
